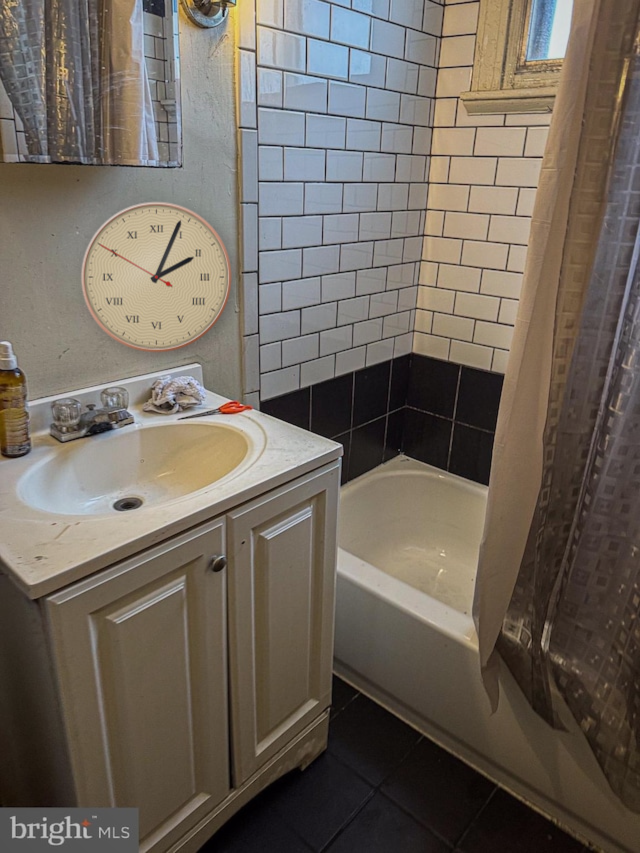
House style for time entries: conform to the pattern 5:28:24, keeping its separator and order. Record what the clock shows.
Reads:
2:03:50
